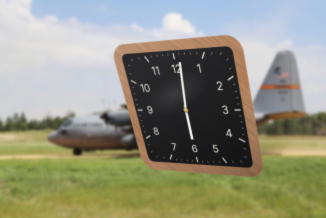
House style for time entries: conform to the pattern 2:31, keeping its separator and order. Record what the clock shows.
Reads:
6:01
